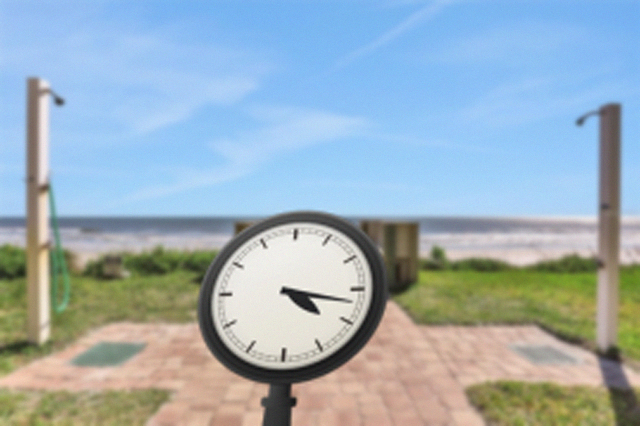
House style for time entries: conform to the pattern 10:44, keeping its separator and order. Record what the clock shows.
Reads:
4:17
